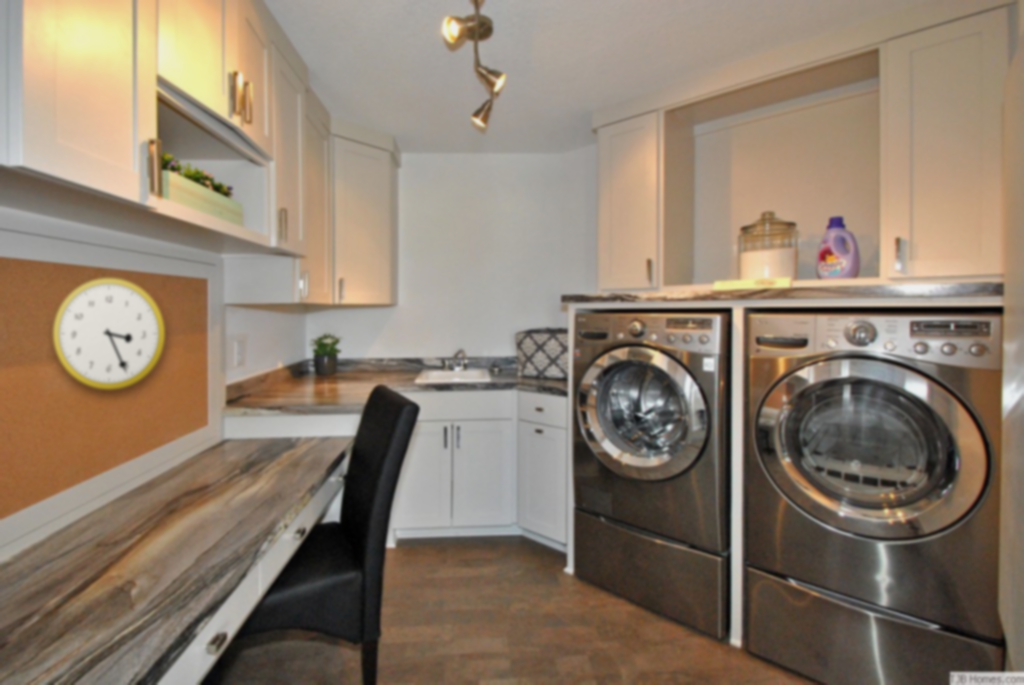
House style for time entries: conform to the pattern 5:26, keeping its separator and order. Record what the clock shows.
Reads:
3:26
